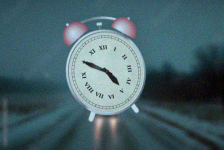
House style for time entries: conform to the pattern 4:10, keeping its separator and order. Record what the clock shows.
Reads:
4:50
